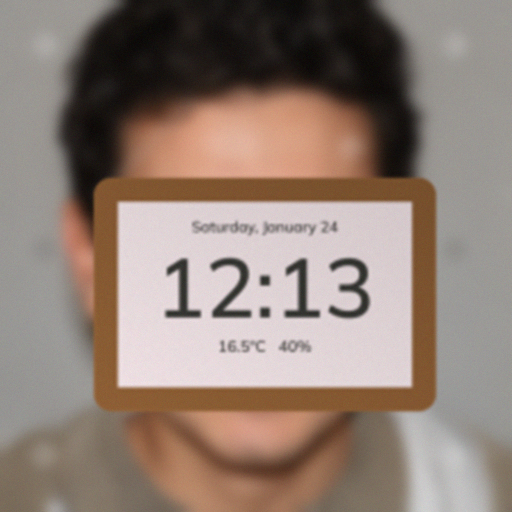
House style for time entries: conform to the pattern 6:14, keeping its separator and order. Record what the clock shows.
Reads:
12:13
